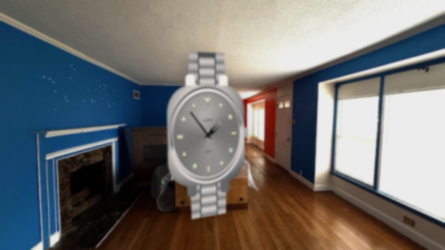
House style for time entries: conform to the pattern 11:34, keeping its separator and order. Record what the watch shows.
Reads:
1:53
